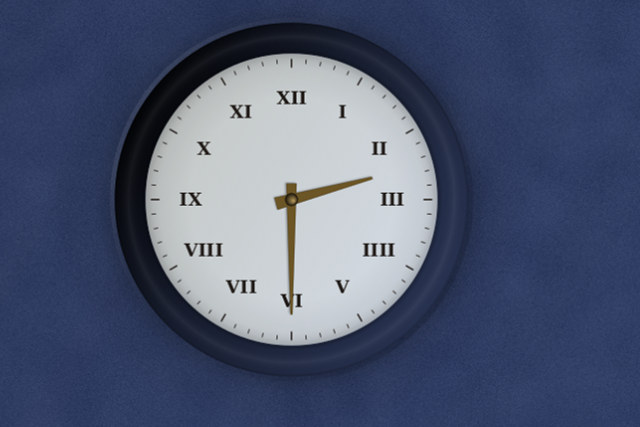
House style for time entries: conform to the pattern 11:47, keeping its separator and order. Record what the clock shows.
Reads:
2:30
